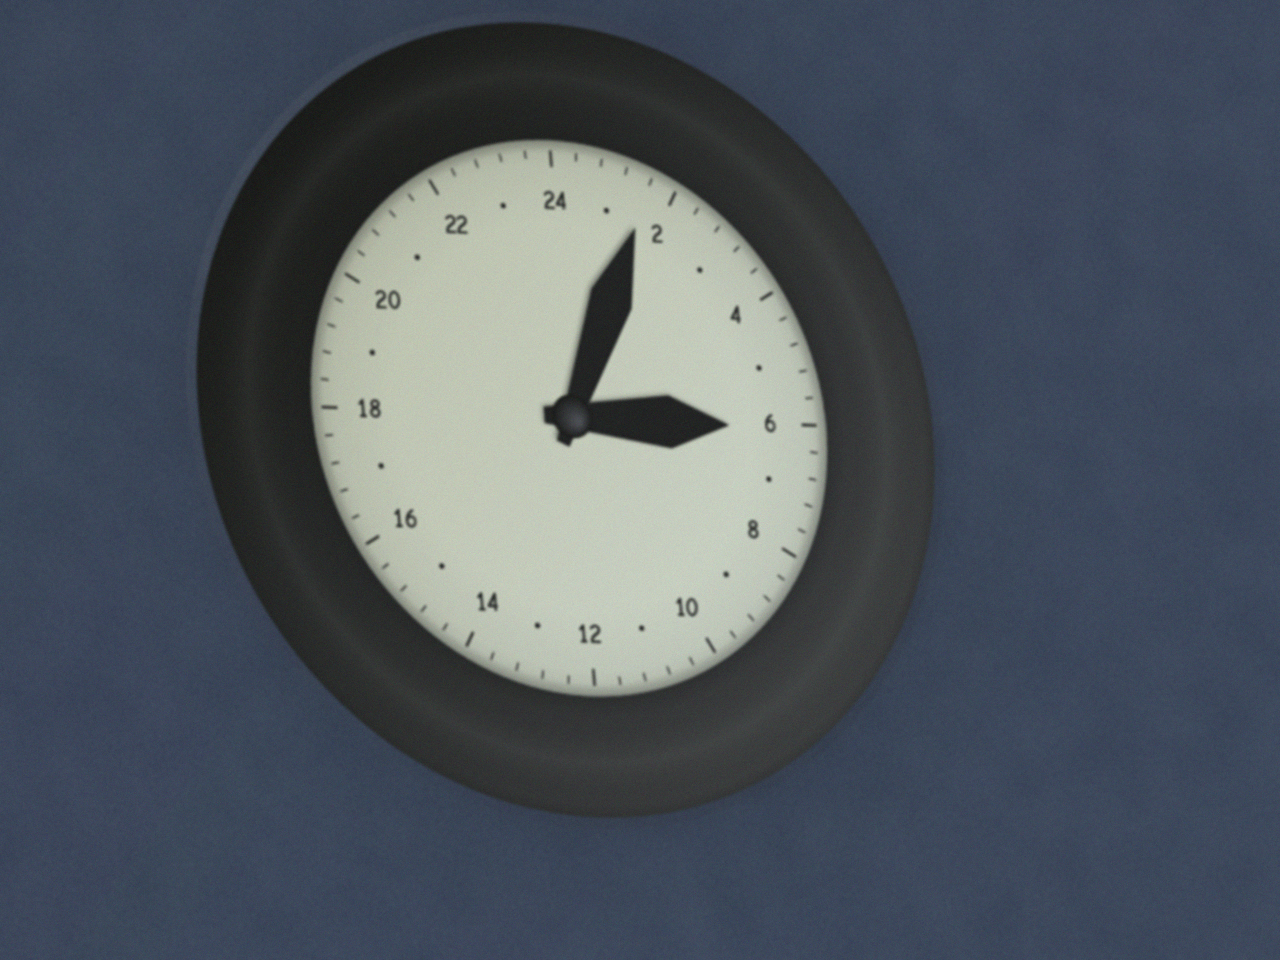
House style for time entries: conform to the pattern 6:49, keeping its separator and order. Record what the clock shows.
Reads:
6:04
